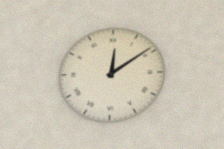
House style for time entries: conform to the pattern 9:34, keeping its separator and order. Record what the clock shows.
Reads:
12:09
